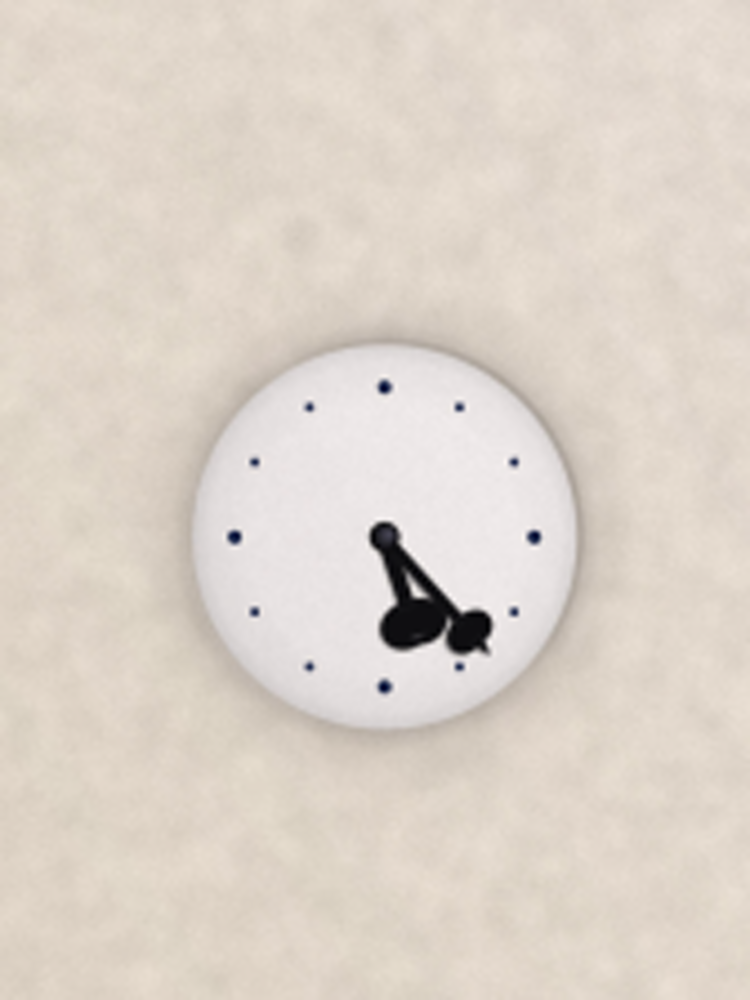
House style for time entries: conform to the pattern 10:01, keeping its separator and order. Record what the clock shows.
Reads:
5:23
